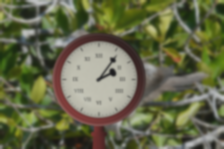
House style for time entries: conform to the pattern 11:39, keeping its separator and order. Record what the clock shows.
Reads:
2:06
